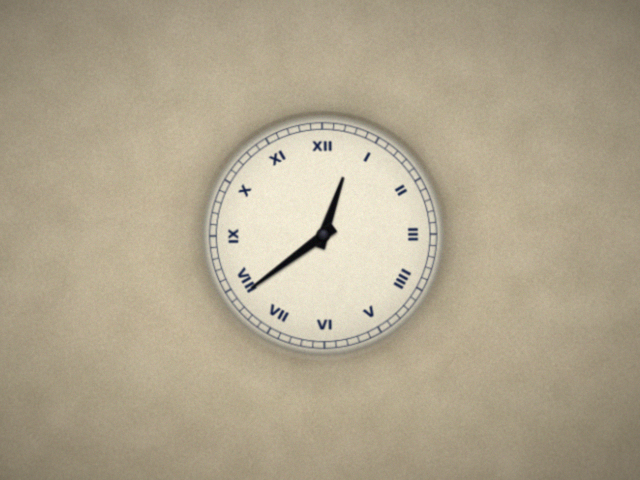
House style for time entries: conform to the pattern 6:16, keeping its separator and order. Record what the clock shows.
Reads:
12:39
